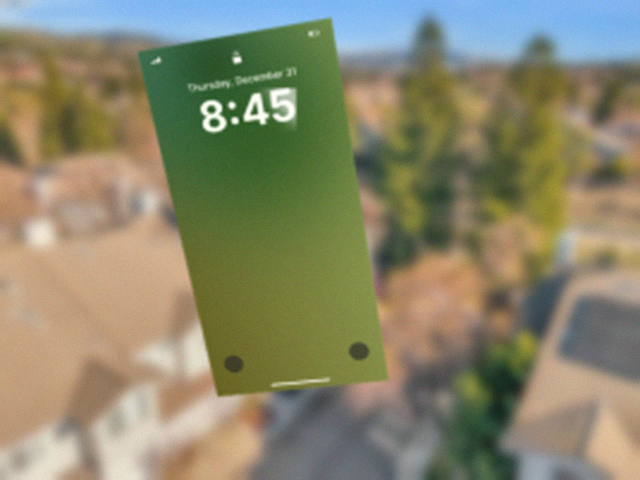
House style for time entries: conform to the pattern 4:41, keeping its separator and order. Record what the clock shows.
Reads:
8:45
